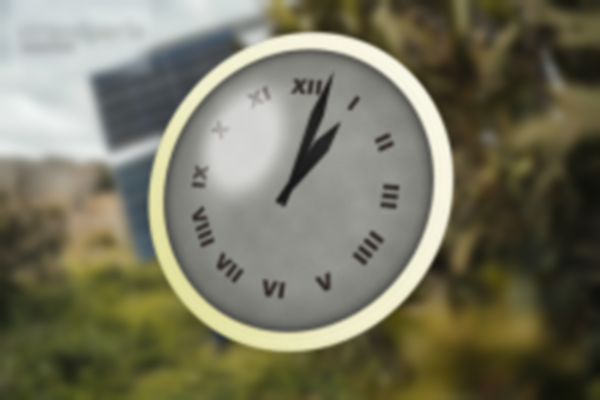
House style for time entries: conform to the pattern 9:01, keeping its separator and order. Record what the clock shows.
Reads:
1:02
